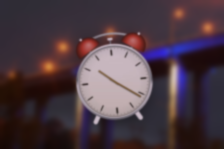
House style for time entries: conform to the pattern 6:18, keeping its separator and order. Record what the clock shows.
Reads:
10:21
